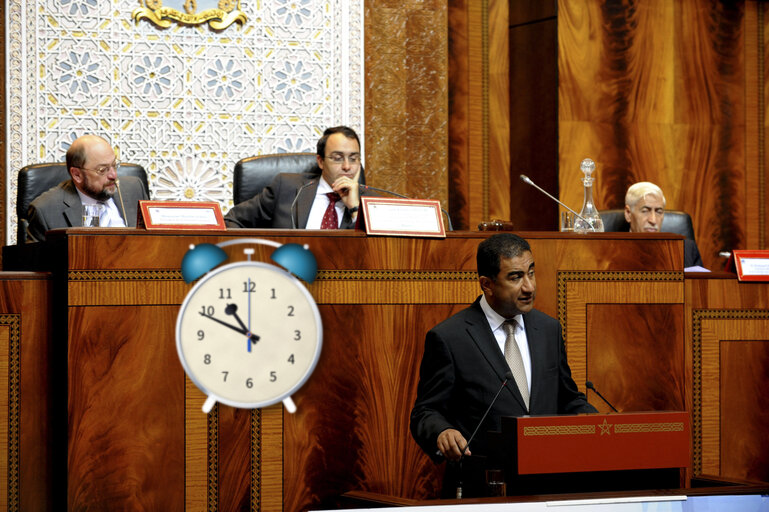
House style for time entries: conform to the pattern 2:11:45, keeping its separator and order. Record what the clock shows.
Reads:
10:49:00
